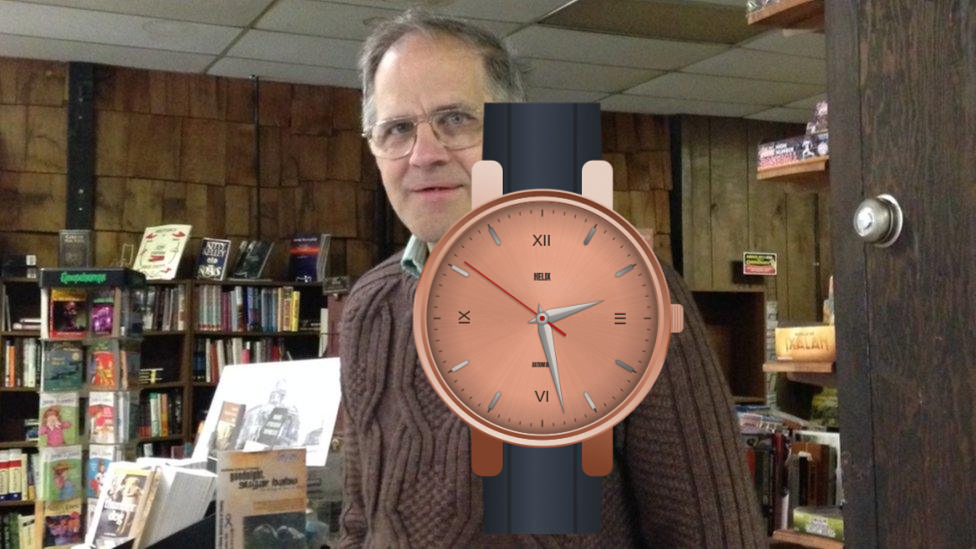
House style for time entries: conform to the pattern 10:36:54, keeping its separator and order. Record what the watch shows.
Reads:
2:27:51
